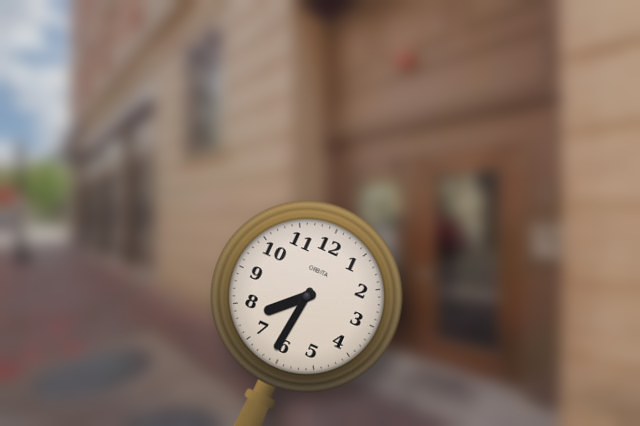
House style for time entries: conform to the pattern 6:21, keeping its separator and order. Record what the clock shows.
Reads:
7:31
